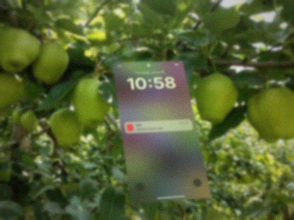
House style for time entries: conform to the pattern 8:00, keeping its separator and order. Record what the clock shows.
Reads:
10:58
